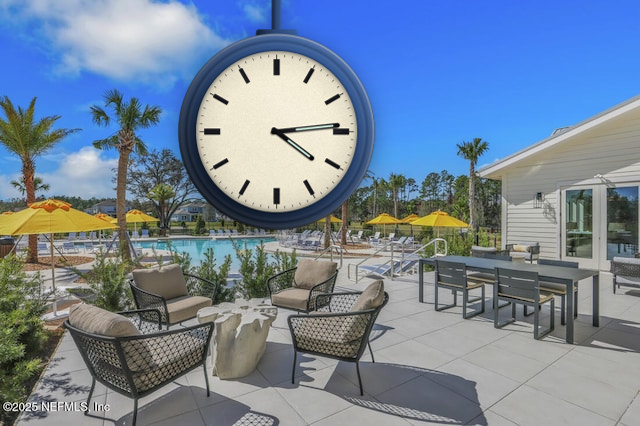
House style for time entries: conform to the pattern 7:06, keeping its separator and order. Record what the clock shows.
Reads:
4:14
